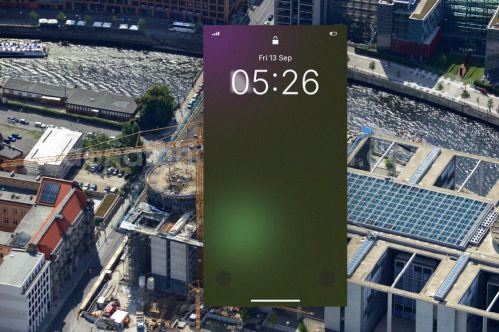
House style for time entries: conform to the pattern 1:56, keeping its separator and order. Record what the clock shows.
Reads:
5:26
